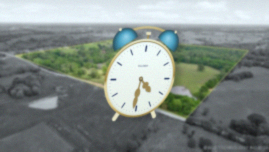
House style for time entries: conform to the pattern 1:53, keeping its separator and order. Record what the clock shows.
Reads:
4:31
